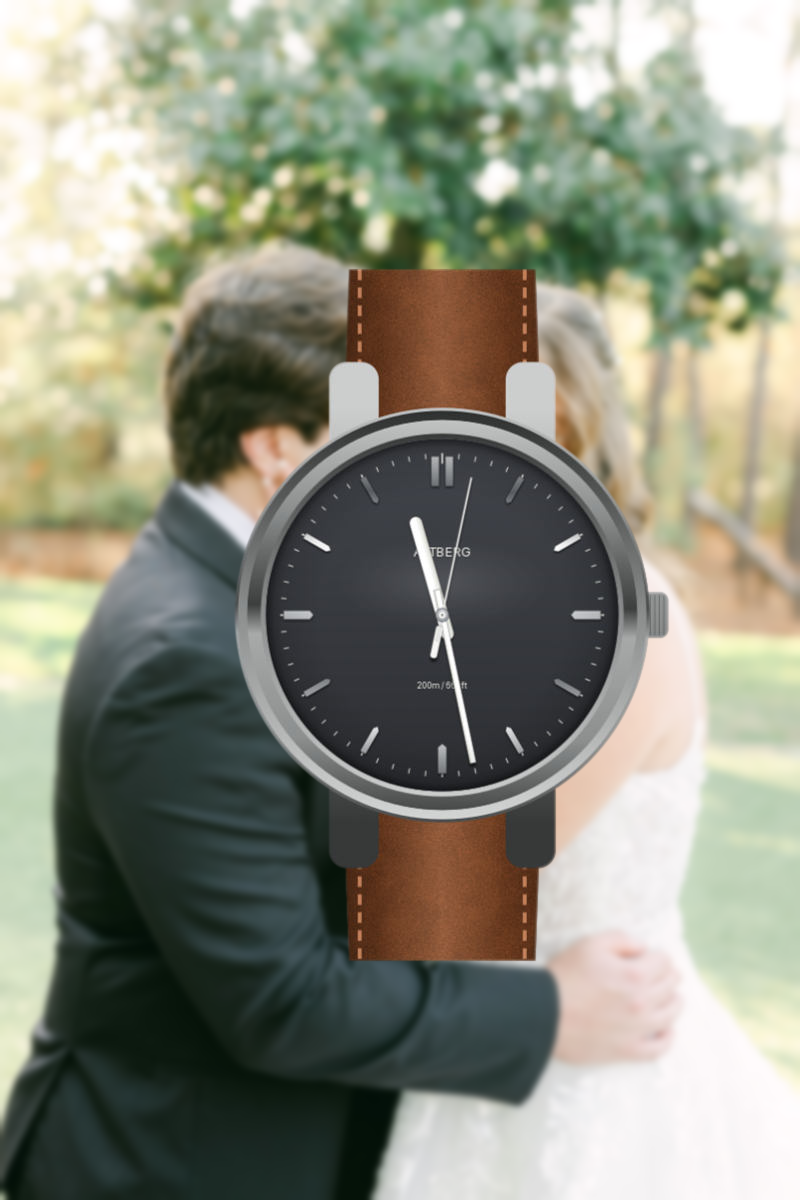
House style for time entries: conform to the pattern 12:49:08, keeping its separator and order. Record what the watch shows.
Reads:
11:28:02
